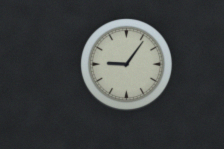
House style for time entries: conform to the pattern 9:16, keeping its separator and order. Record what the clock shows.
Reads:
9:06
